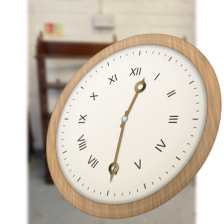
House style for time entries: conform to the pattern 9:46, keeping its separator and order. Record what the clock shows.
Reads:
12:30
